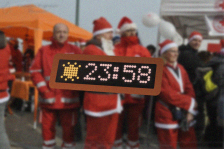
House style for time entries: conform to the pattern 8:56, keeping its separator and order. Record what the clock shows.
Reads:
23:58
